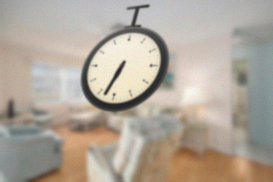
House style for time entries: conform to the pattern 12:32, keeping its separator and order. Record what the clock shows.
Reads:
6:33
